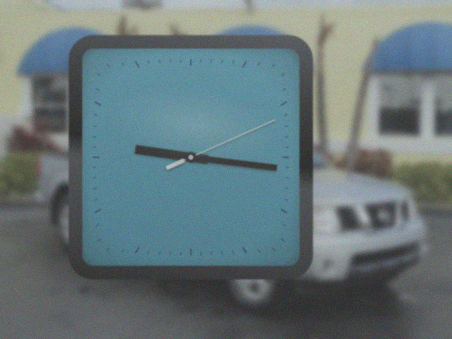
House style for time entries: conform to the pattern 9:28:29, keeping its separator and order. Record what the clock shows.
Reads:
9:16:11
